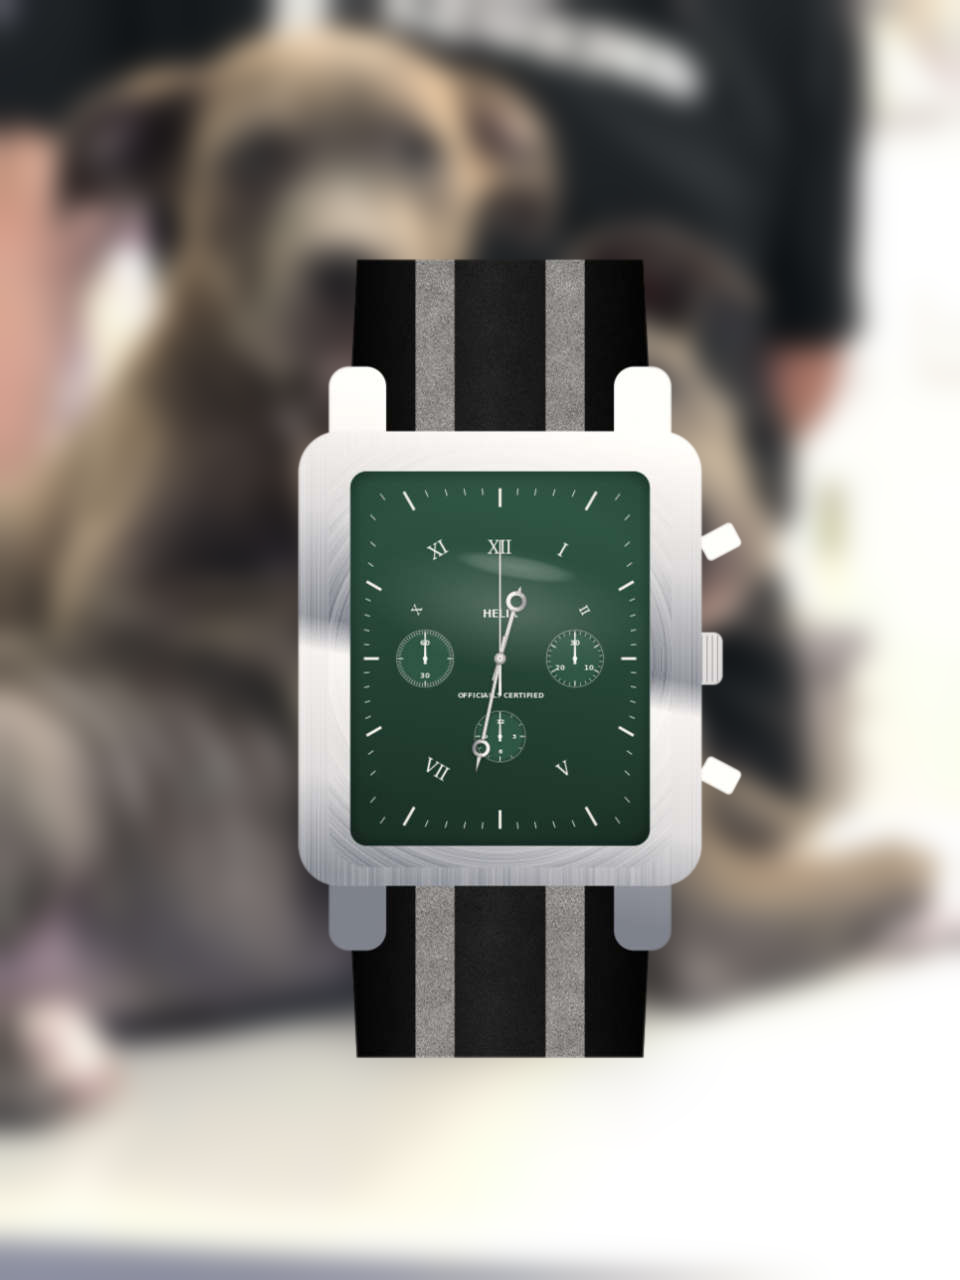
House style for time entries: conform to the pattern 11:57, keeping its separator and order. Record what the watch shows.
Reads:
12:32
